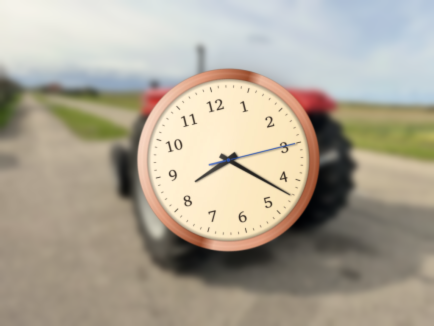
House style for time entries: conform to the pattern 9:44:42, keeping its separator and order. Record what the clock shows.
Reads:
8:22:15
